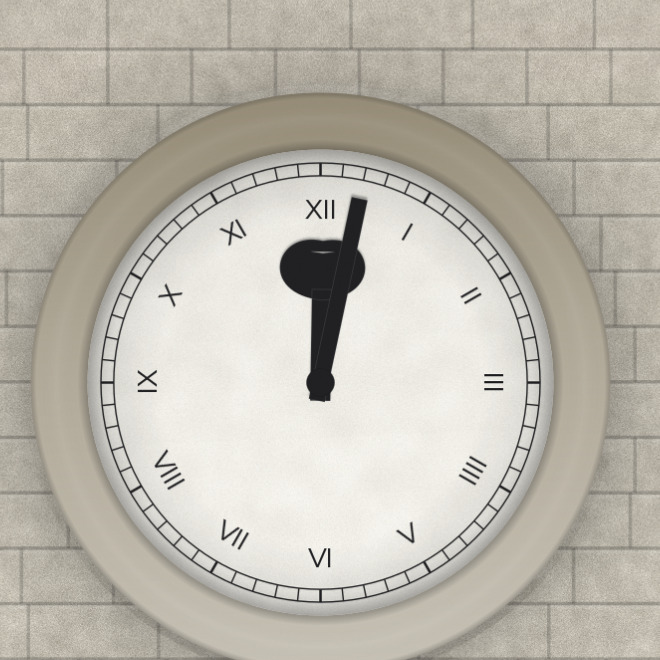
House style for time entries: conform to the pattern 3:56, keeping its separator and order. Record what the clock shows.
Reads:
12:02
